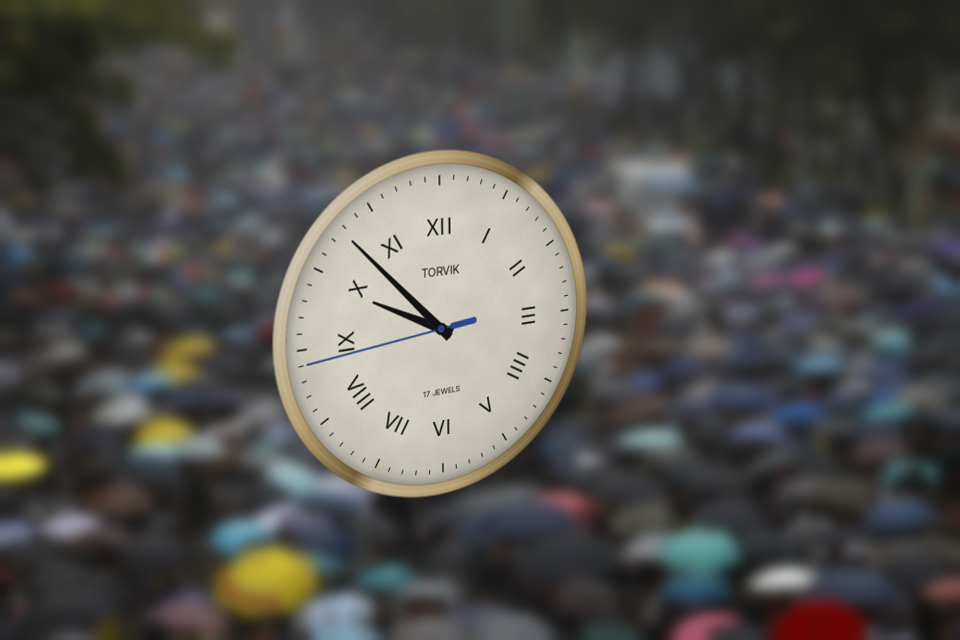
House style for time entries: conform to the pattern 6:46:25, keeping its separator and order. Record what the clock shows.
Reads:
9:52:44
